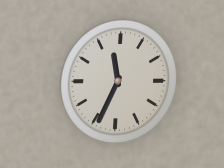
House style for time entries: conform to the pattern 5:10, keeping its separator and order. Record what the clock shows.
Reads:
11:34
